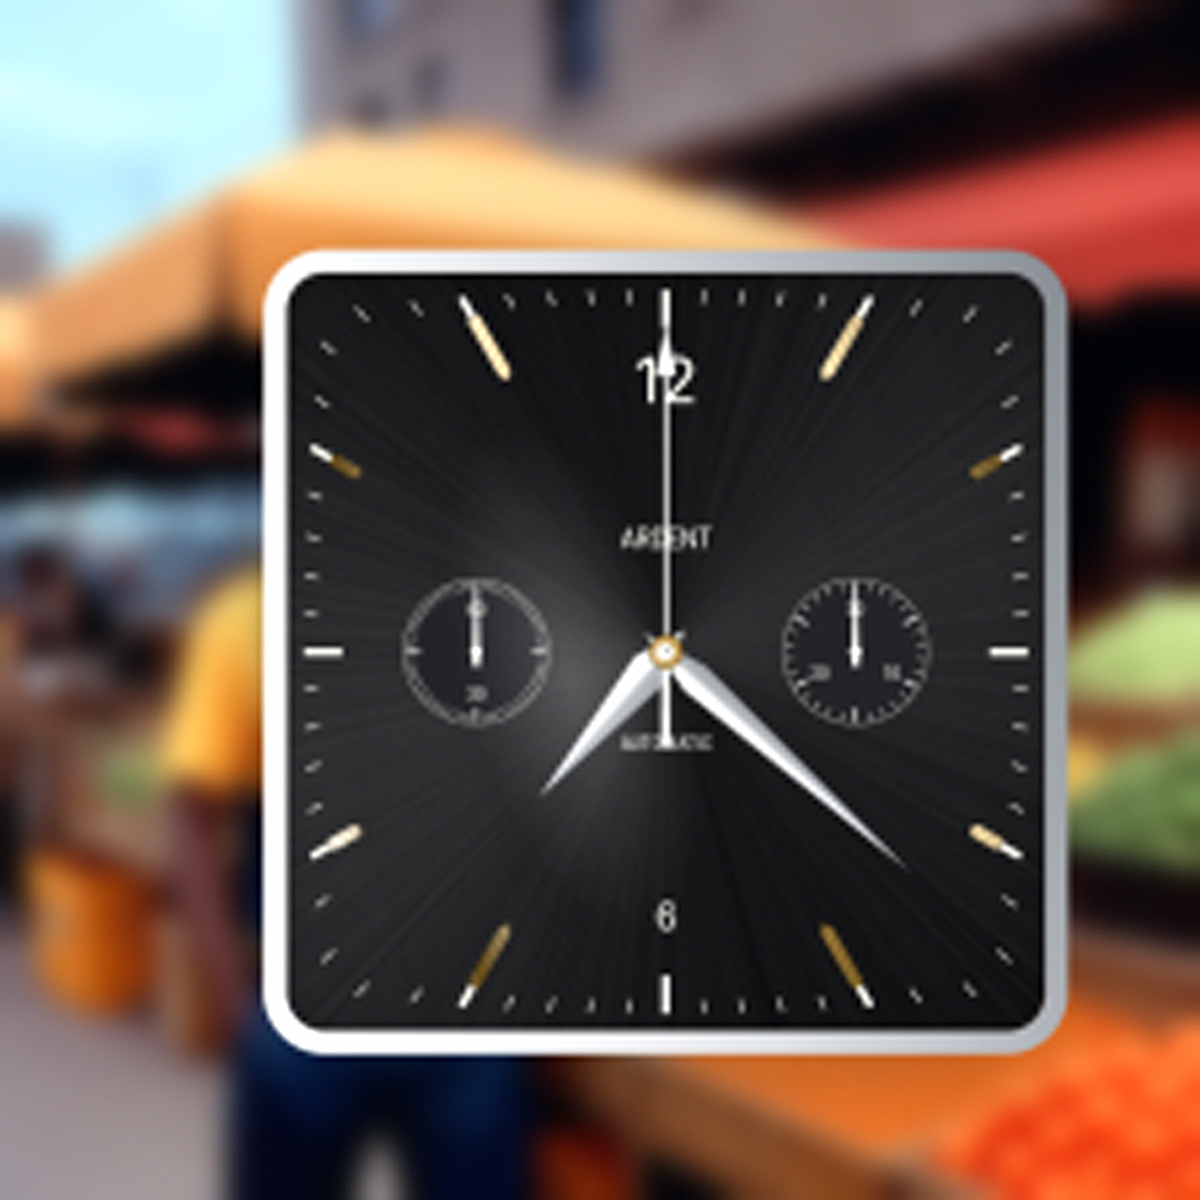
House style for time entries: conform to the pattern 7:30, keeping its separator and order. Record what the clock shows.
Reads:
7:22
